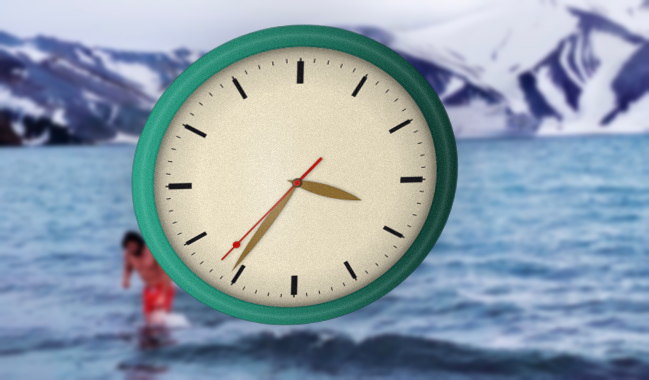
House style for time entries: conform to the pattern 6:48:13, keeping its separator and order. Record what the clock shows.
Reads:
3:35:37
